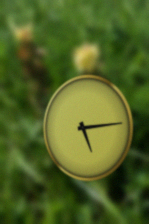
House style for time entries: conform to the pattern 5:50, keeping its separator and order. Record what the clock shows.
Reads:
5:14
